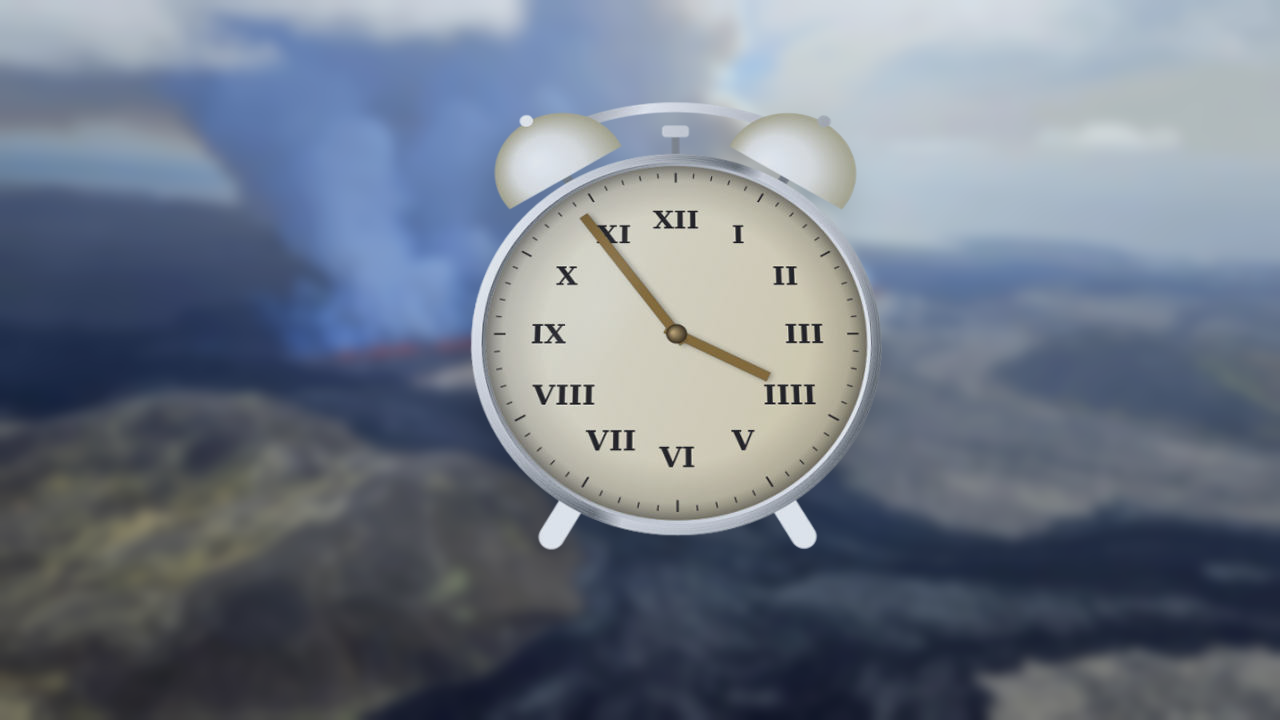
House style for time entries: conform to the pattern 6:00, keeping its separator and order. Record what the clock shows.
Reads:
3:54
